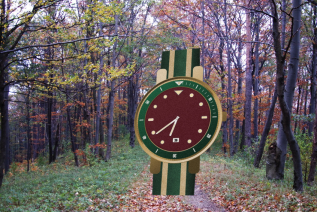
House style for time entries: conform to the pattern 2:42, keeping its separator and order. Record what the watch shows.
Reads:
6:39
